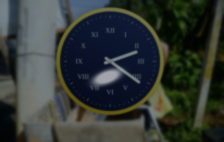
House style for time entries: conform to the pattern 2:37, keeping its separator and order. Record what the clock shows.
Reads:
2:21
